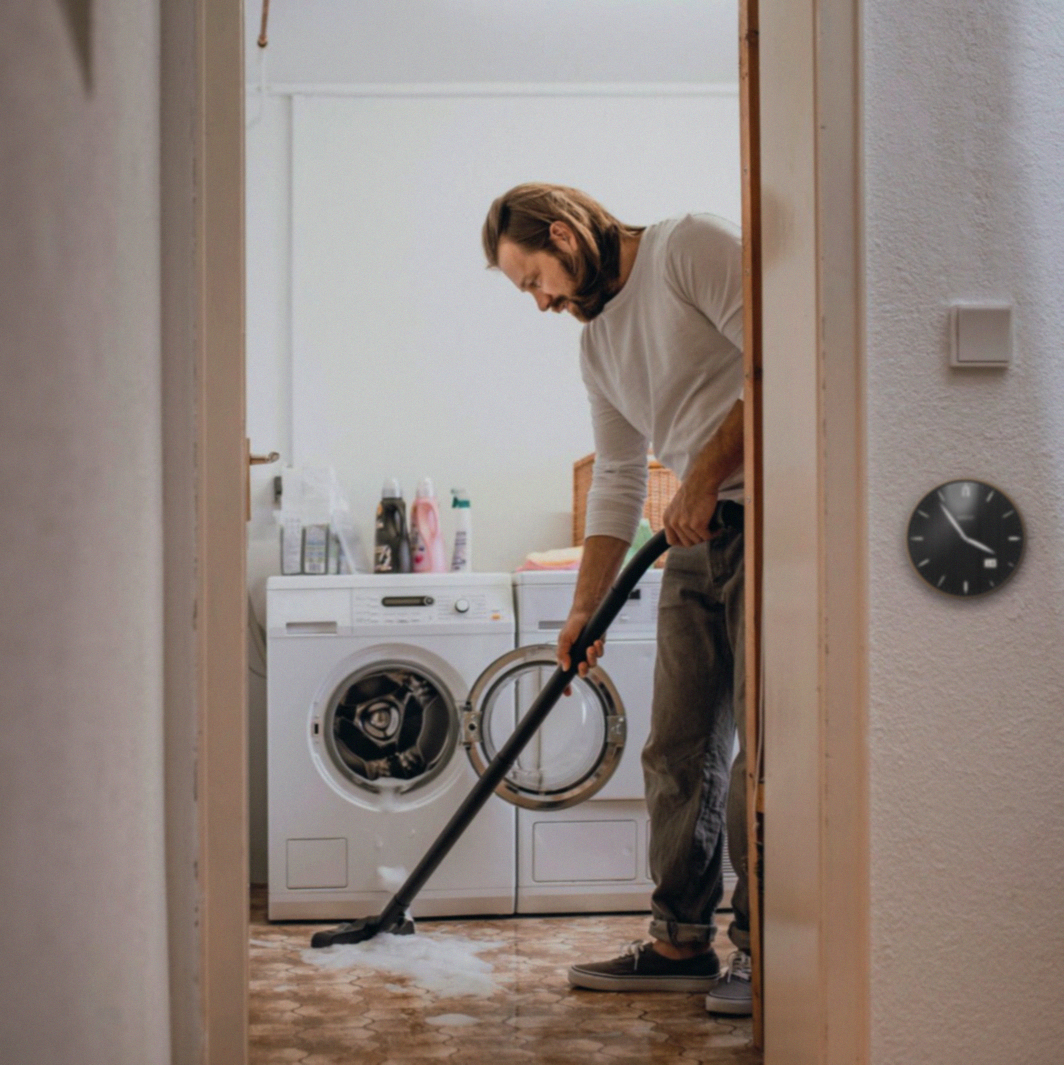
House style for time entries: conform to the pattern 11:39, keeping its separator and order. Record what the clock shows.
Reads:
3:54
